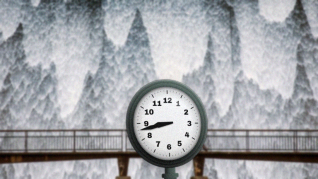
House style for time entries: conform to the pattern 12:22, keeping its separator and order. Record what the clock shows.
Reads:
8:43
